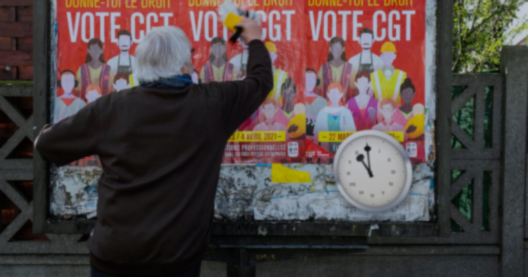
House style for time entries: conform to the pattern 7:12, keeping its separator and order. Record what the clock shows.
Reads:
11:00
